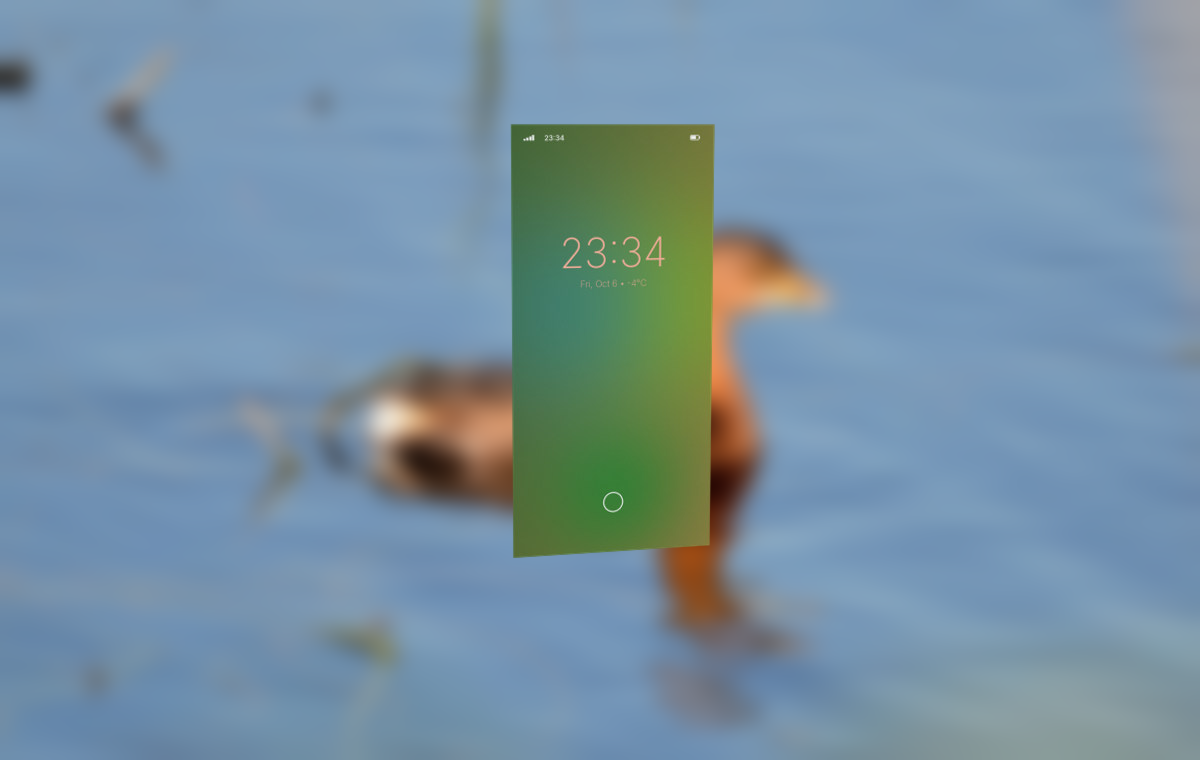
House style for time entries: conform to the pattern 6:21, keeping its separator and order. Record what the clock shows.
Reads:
23:34
